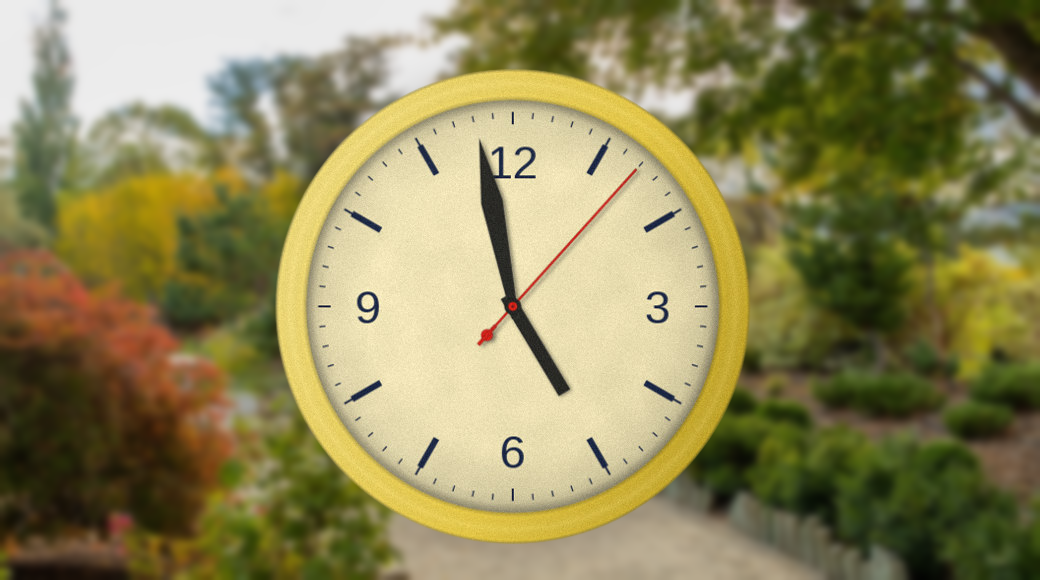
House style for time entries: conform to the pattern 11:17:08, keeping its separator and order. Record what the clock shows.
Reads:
4:58:07
